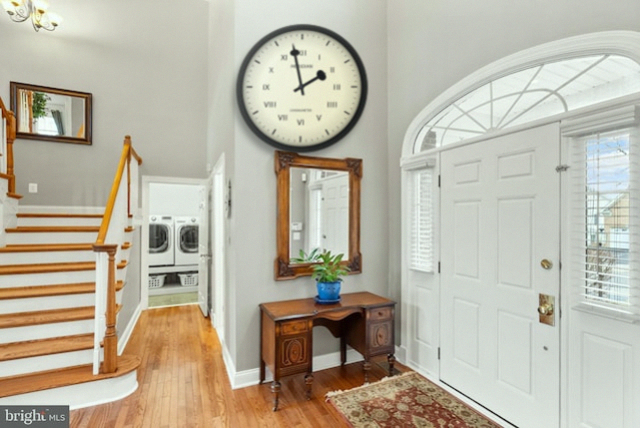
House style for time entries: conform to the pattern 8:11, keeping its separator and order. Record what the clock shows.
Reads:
1:58
